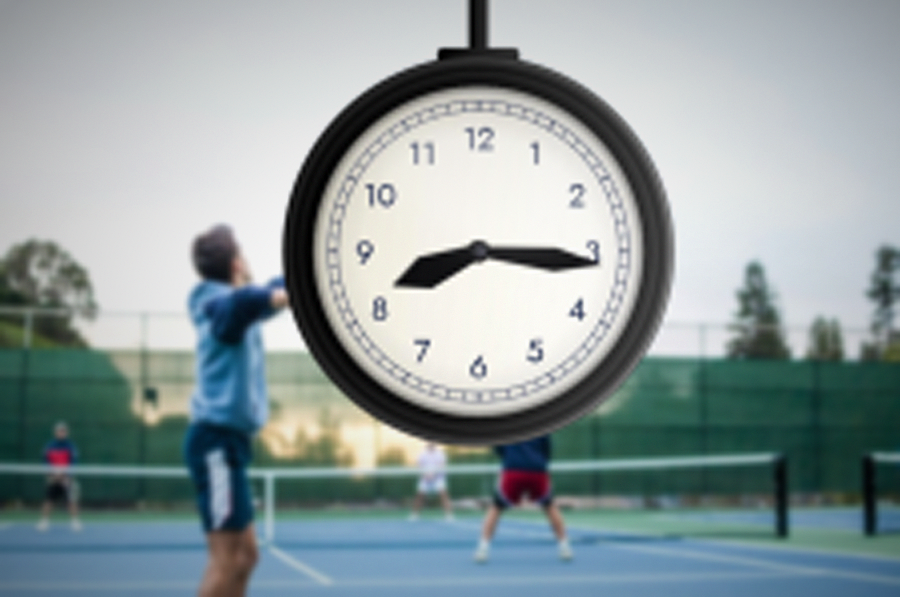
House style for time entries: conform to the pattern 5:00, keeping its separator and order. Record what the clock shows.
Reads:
8:16
